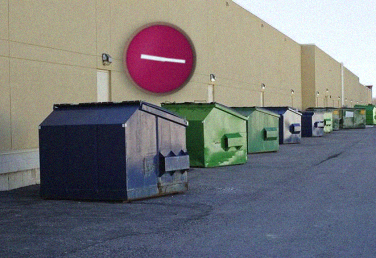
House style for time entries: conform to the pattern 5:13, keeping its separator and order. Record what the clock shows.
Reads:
9:16
